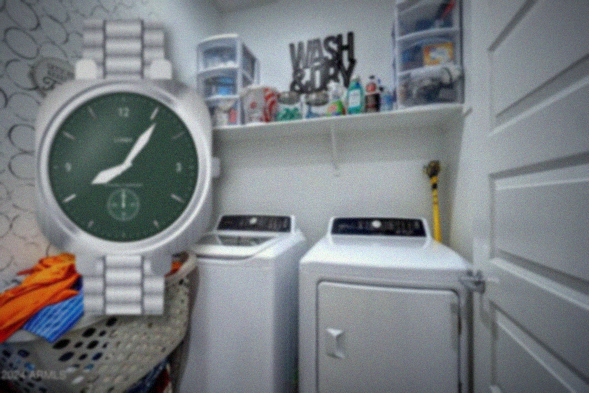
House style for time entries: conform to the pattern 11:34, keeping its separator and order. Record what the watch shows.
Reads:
8:06
